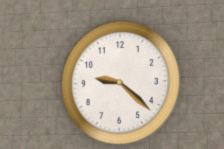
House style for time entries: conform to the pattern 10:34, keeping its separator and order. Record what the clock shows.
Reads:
9:22
